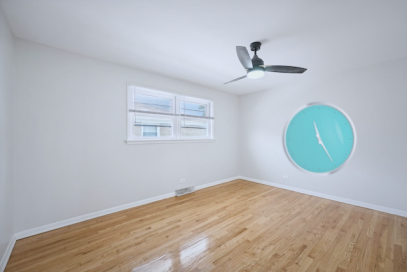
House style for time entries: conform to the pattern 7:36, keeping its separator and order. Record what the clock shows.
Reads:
11:25
